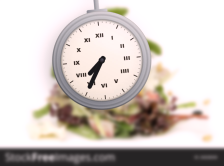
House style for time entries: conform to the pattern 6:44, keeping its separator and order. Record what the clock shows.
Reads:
7:35
